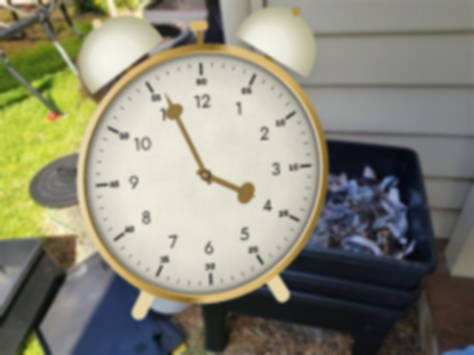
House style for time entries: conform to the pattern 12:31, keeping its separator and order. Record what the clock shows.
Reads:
3:56
